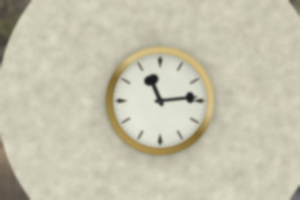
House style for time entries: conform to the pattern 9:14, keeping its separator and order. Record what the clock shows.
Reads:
11:14
